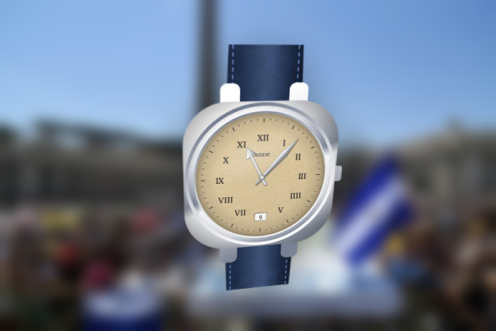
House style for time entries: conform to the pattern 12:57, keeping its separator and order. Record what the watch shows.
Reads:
11:07
